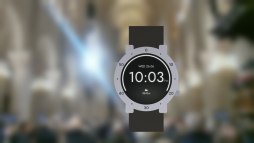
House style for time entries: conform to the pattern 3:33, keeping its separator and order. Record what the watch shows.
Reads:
10:03
